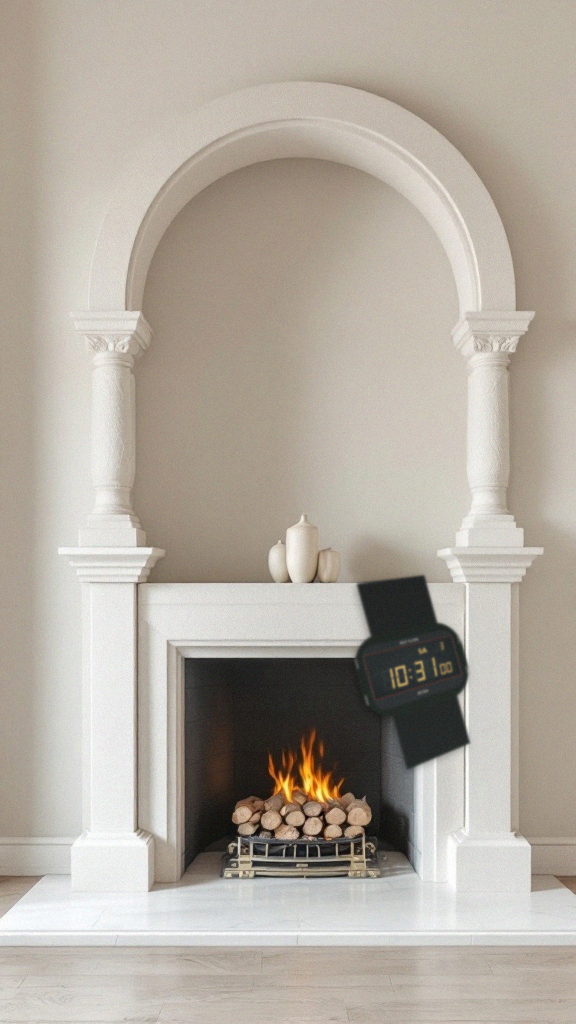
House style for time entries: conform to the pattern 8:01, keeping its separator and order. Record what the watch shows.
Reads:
10:31
